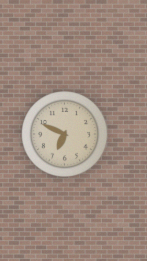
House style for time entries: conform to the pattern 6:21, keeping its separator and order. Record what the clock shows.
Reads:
6:49
